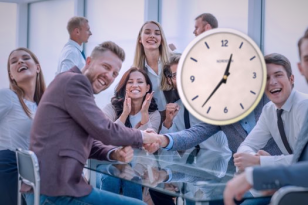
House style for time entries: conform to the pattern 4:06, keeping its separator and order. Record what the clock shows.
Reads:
12:37
